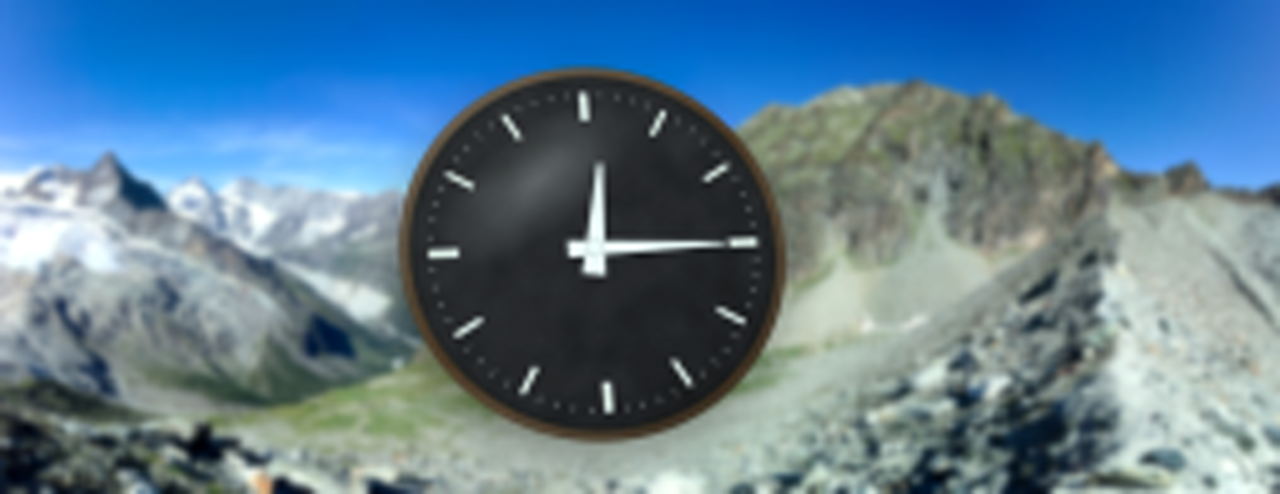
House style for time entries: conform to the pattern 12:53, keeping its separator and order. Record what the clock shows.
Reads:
12:15
